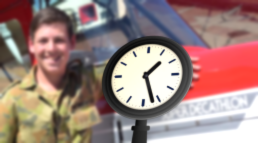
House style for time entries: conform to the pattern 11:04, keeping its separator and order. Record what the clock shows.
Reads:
1:27
